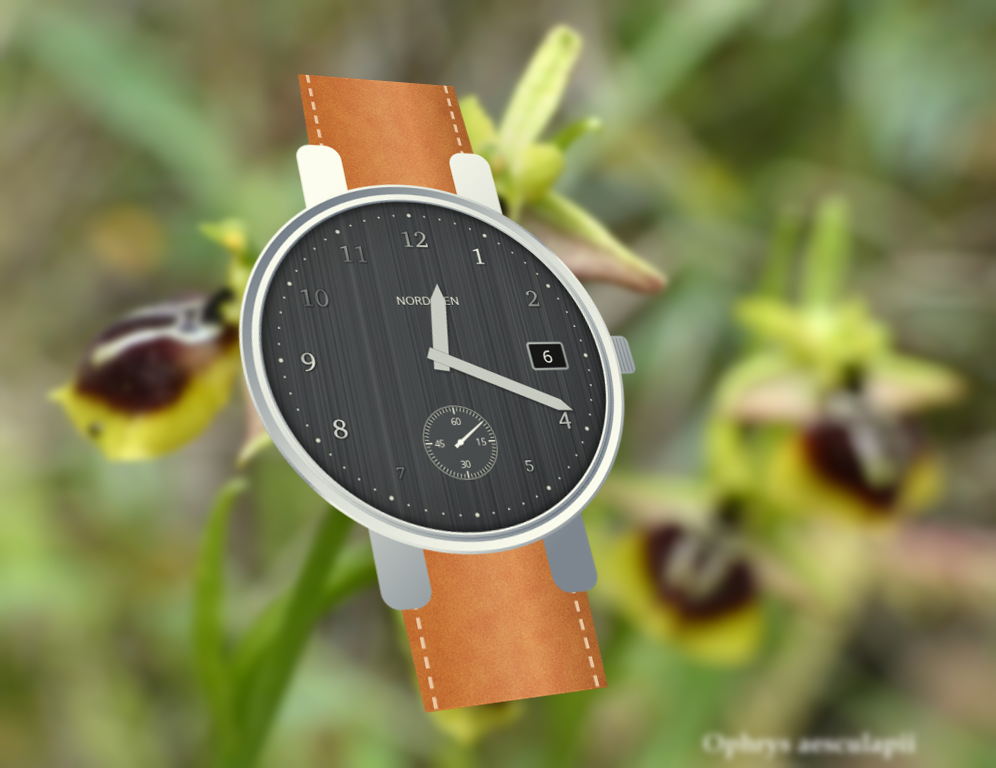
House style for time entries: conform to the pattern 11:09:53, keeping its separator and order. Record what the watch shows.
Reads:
12:19:09
